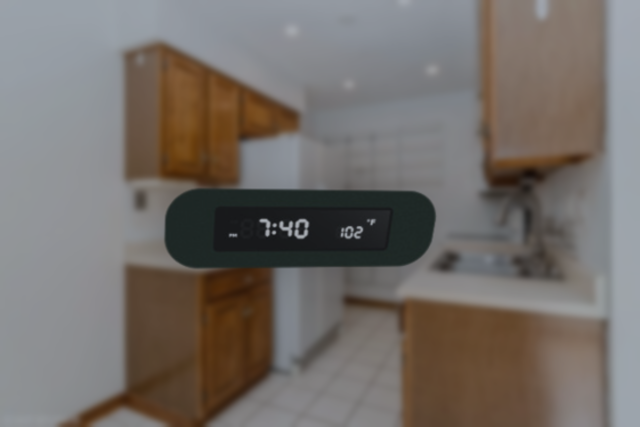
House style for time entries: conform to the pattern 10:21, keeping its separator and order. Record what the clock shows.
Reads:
7:40
